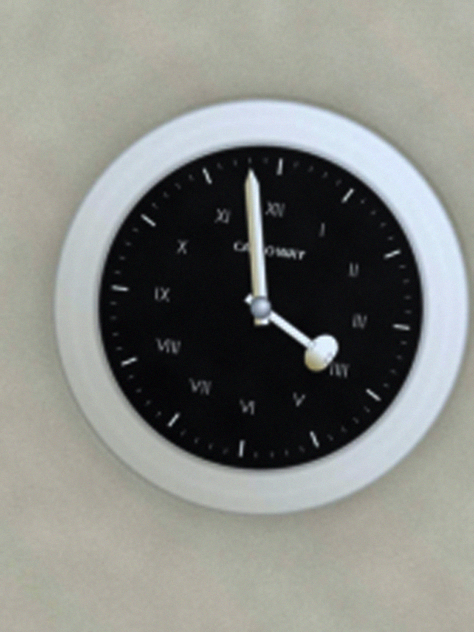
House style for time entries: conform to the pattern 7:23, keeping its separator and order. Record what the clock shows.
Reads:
3:58
